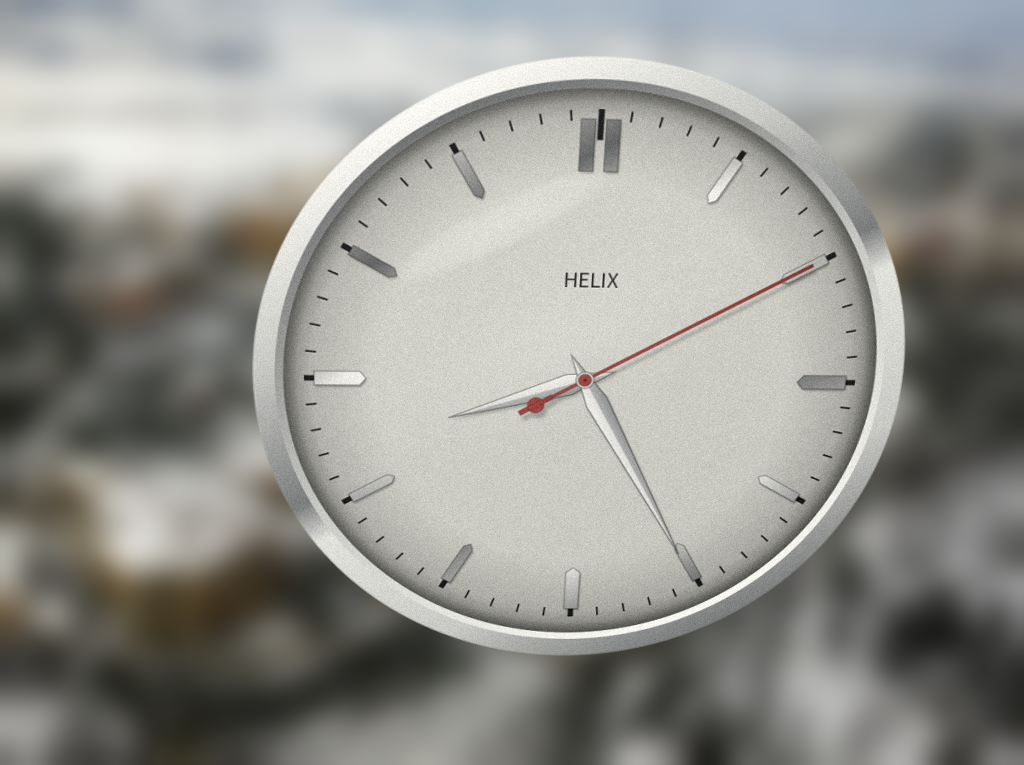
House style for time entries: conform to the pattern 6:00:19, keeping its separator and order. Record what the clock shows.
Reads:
8:25:10
